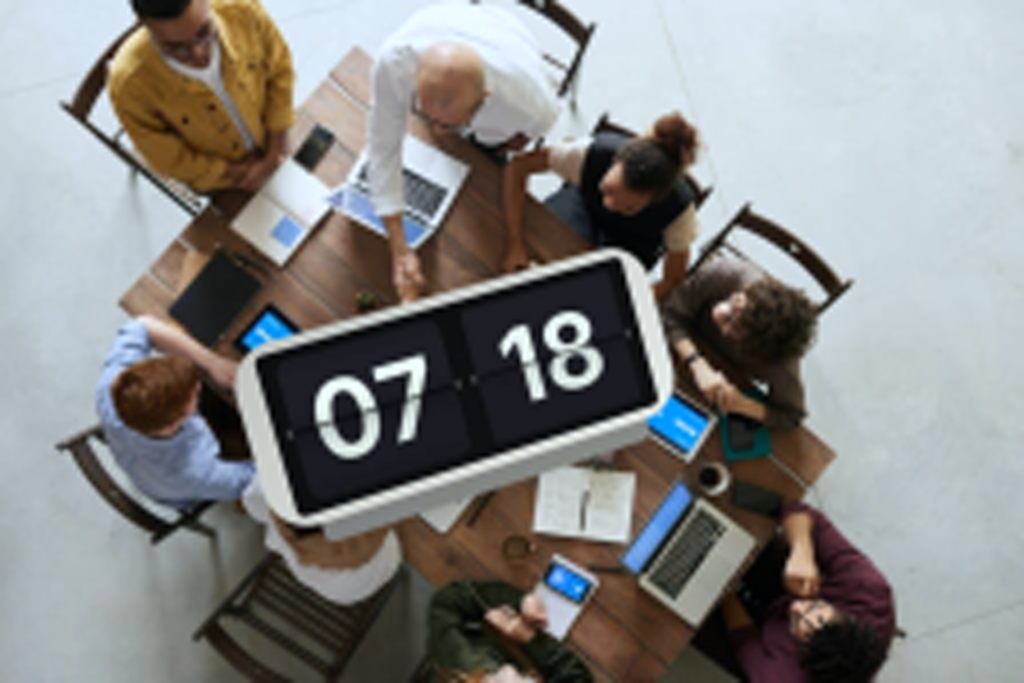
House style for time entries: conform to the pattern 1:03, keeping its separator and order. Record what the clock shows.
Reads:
7:18
